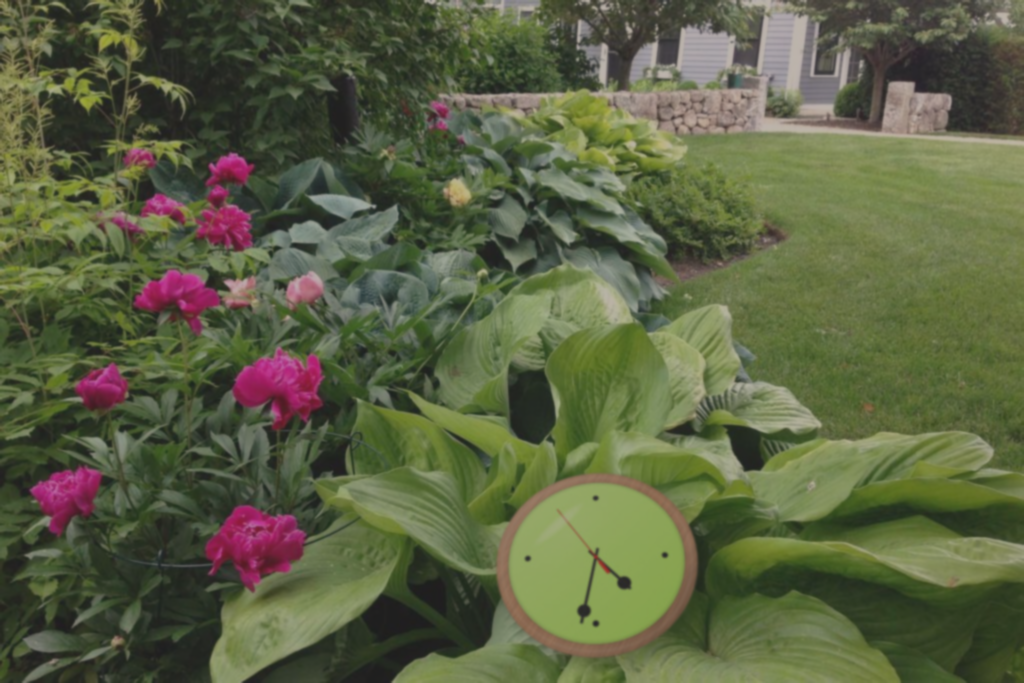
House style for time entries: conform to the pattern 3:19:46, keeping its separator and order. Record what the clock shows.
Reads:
4:31:54
